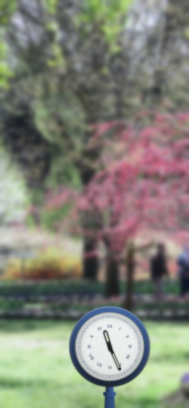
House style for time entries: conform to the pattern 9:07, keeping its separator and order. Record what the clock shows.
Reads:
11:26
